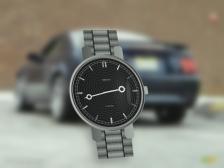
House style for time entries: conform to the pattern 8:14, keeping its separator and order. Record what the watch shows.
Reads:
2:43
